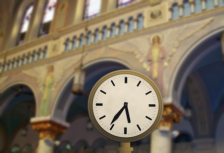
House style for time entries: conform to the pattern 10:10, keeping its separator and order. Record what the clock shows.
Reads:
5:36
